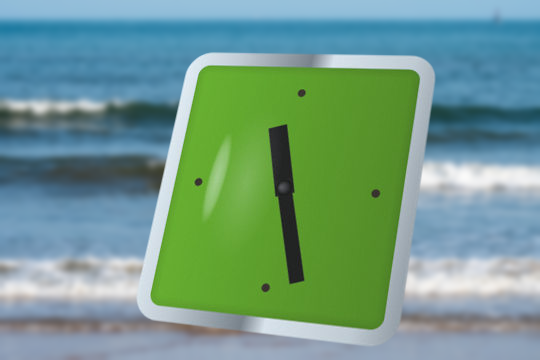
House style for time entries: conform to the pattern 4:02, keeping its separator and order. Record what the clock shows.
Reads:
11:27
